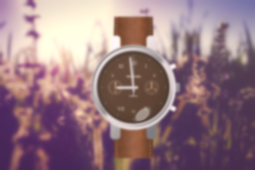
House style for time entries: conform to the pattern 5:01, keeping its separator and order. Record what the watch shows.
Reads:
8:59
